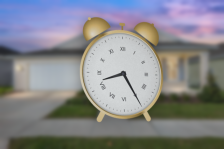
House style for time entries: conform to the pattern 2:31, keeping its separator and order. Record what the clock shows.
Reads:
8:25
